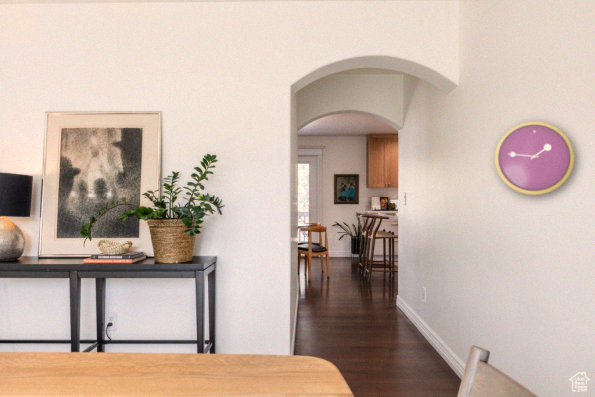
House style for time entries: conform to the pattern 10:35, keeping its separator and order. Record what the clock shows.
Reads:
1:46
